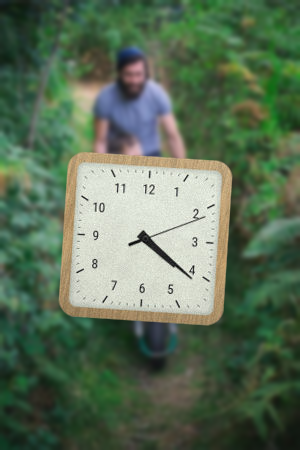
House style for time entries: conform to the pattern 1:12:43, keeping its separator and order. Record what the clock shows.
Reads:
4:21:11
